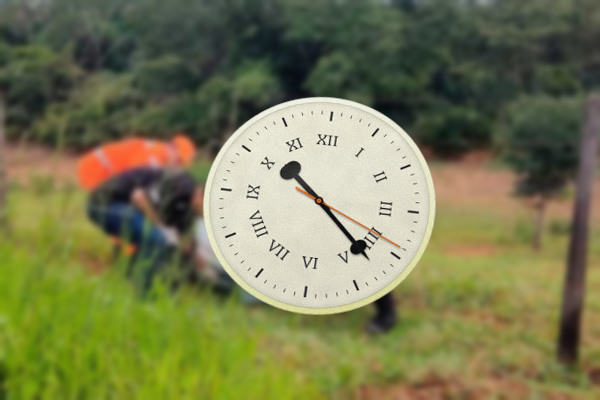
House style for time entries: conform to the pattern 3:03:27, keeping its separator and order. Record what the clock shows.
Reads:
10:22:19
